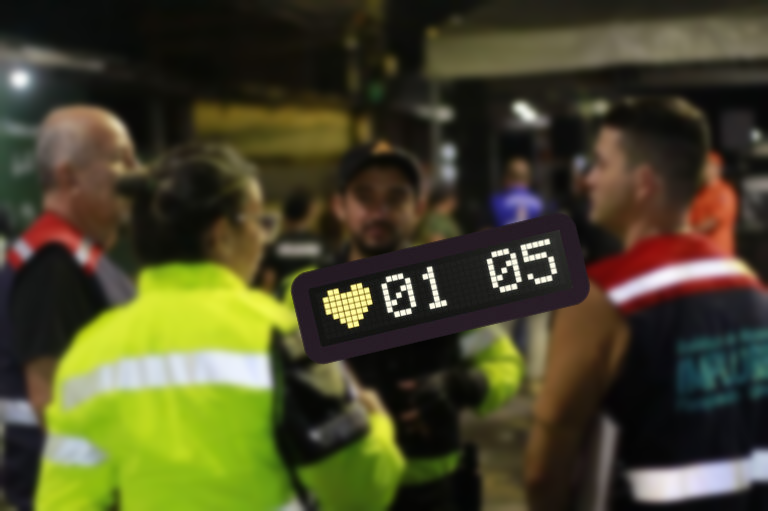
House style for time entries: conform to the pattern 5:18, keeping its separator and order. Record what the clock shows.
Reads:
1:05
